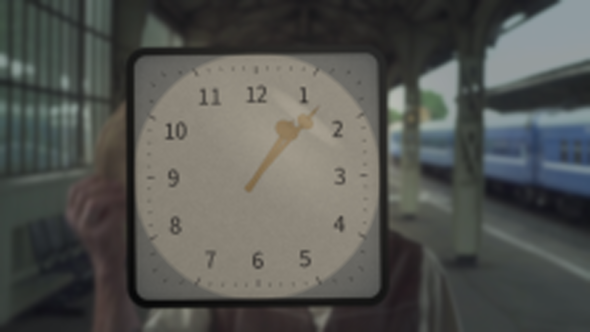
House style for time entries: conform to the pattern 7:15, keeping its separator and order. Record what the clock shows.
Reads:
1:07
